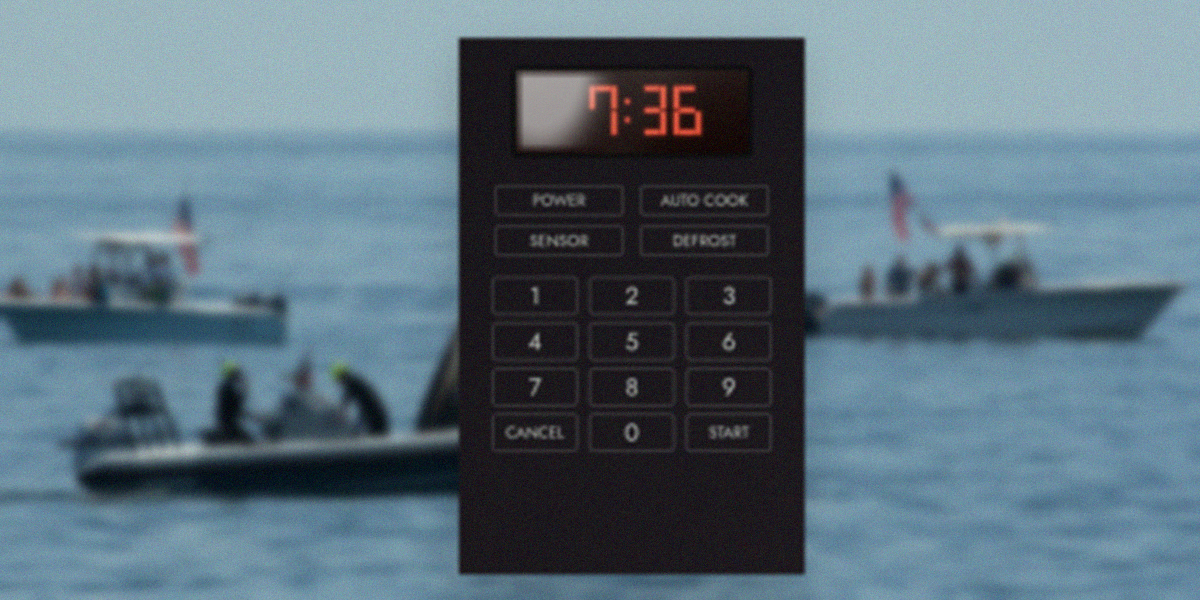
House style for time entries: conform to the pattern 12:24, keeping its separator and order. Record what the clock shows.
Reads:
7:36
